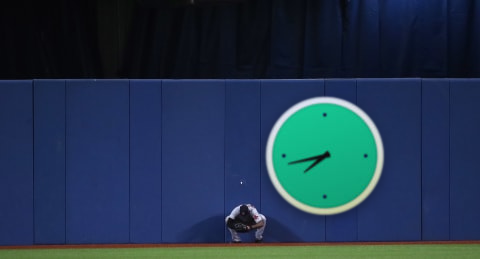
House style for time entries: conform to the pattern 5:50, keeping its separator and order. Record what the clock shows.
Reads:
7:43
